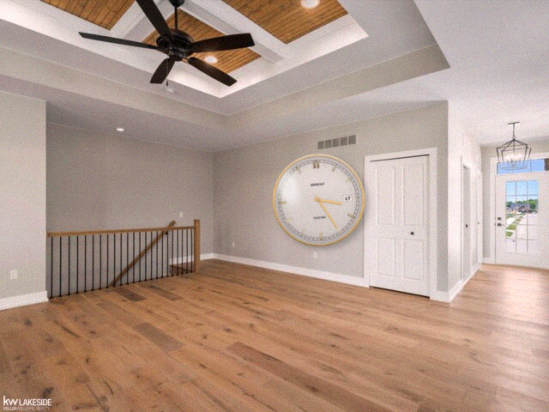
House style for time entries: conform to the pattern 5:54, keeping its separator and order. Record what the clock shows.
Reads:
3:25
